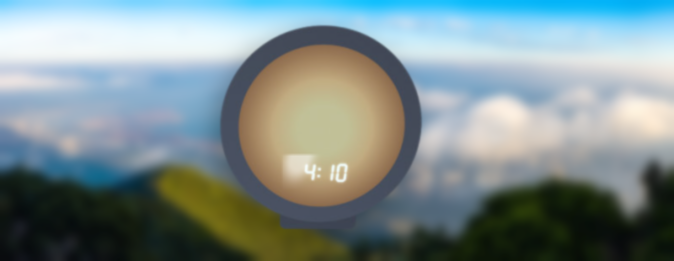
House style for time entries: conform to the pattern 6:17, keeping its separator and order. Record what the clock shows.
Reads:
4:10
